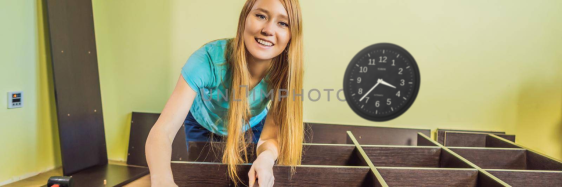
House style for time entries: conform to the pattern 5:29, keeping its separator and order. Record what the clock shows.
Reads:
3:37
